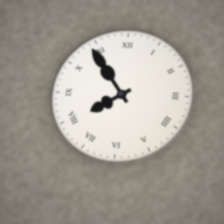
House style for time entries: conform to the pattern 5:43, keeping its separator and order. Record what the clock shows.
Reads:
7:54
